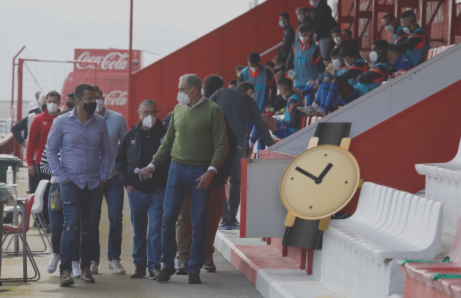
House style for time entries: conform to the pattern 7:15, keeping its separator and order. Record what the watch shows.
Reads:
12:49
